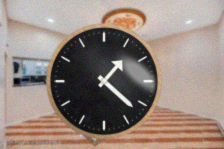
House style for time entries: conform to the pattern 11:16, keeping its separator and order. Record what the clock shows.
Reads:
1:22
